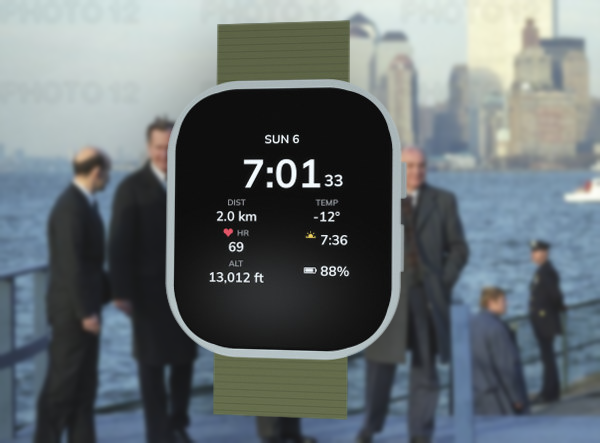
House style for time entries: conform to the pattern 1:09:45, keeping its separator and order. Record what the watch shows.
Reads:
7:01:33
